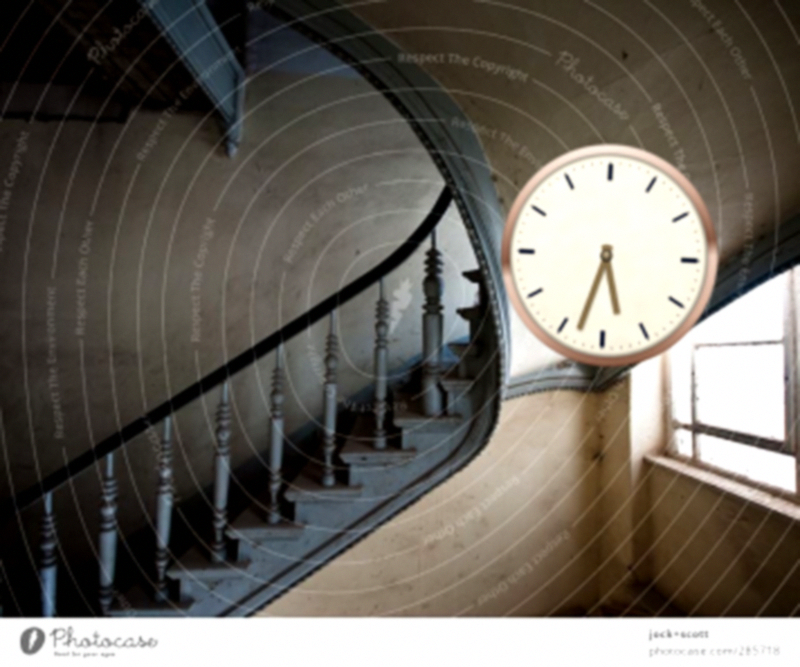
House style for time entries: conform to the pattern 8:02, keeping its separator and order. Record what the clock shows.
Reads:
5:33
